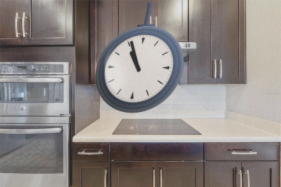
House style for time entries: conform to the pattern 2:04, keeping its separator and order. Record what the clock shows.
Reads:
10:56
